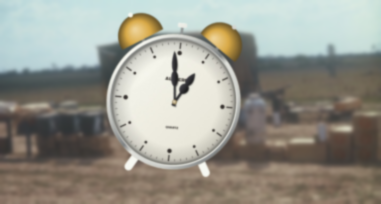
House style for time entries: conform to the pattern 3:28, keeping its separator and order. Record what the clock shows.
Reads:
12:59
